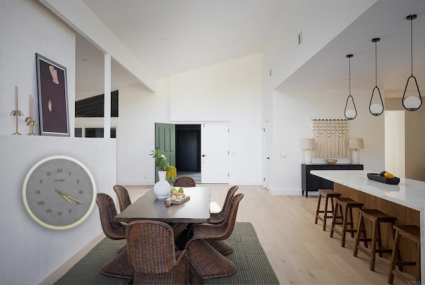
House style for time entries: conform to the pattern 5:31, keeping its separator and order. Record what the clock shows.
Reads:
4:19
